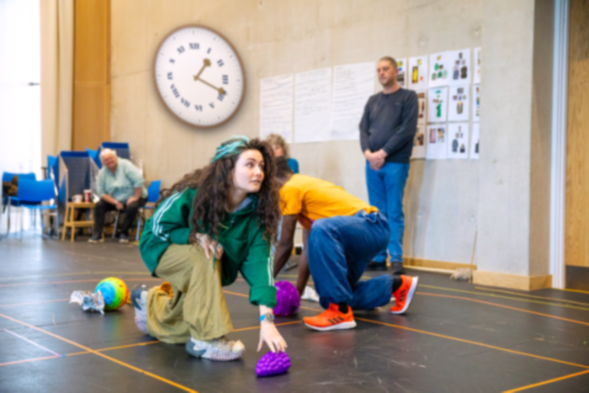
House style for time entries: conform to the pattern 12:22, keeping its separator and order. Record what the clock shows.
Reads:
1:19
